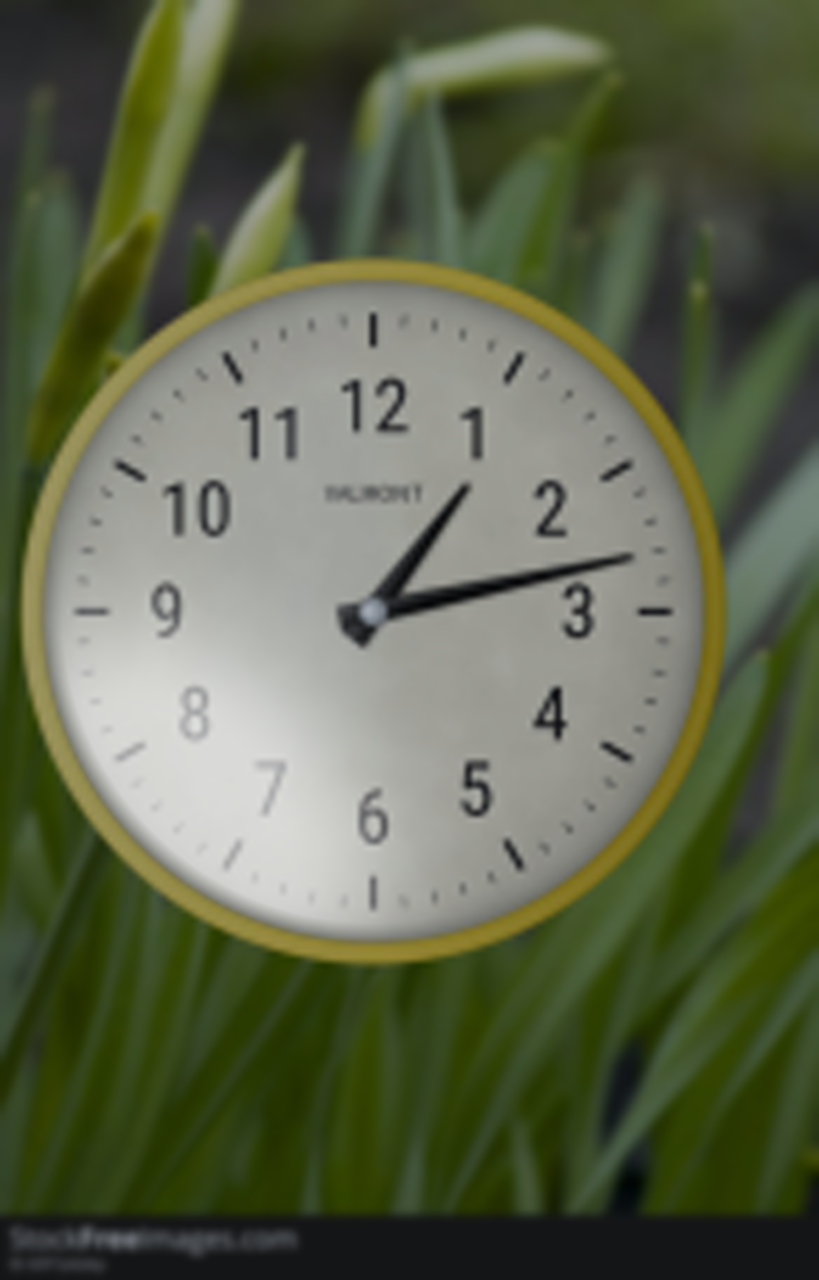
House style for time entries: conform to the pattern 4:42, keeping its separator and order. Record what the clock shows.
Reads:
1:13
